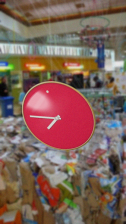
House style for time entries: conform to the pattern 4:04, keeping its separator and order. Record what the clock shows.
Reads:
7:47
